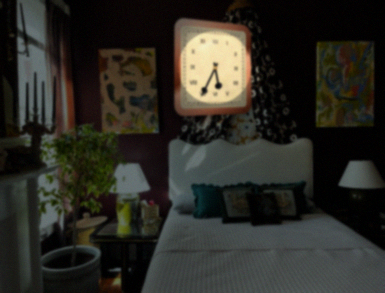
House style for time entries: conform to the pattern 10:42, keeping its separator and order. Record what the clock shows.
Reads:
5:35
